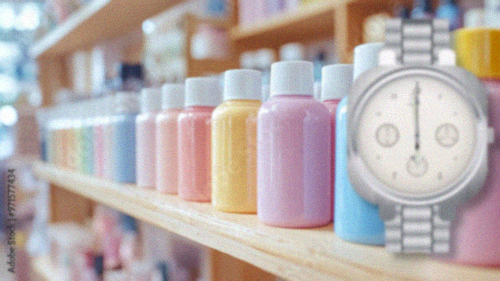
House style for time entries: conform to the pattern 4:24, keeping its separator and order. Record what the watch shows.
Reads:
5:59
